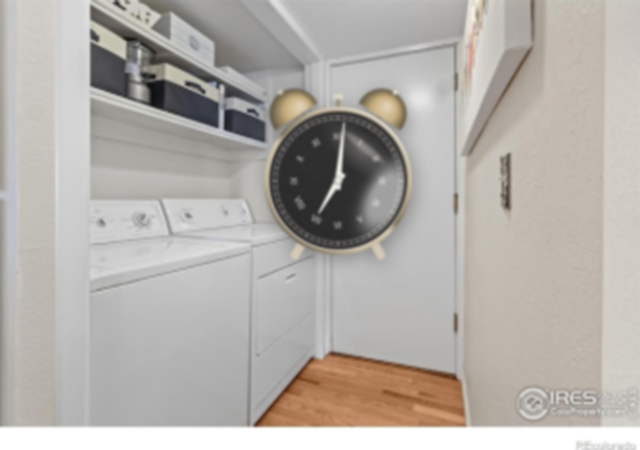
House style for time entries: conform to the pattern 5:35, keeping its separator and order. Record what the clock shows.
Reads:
7:01
